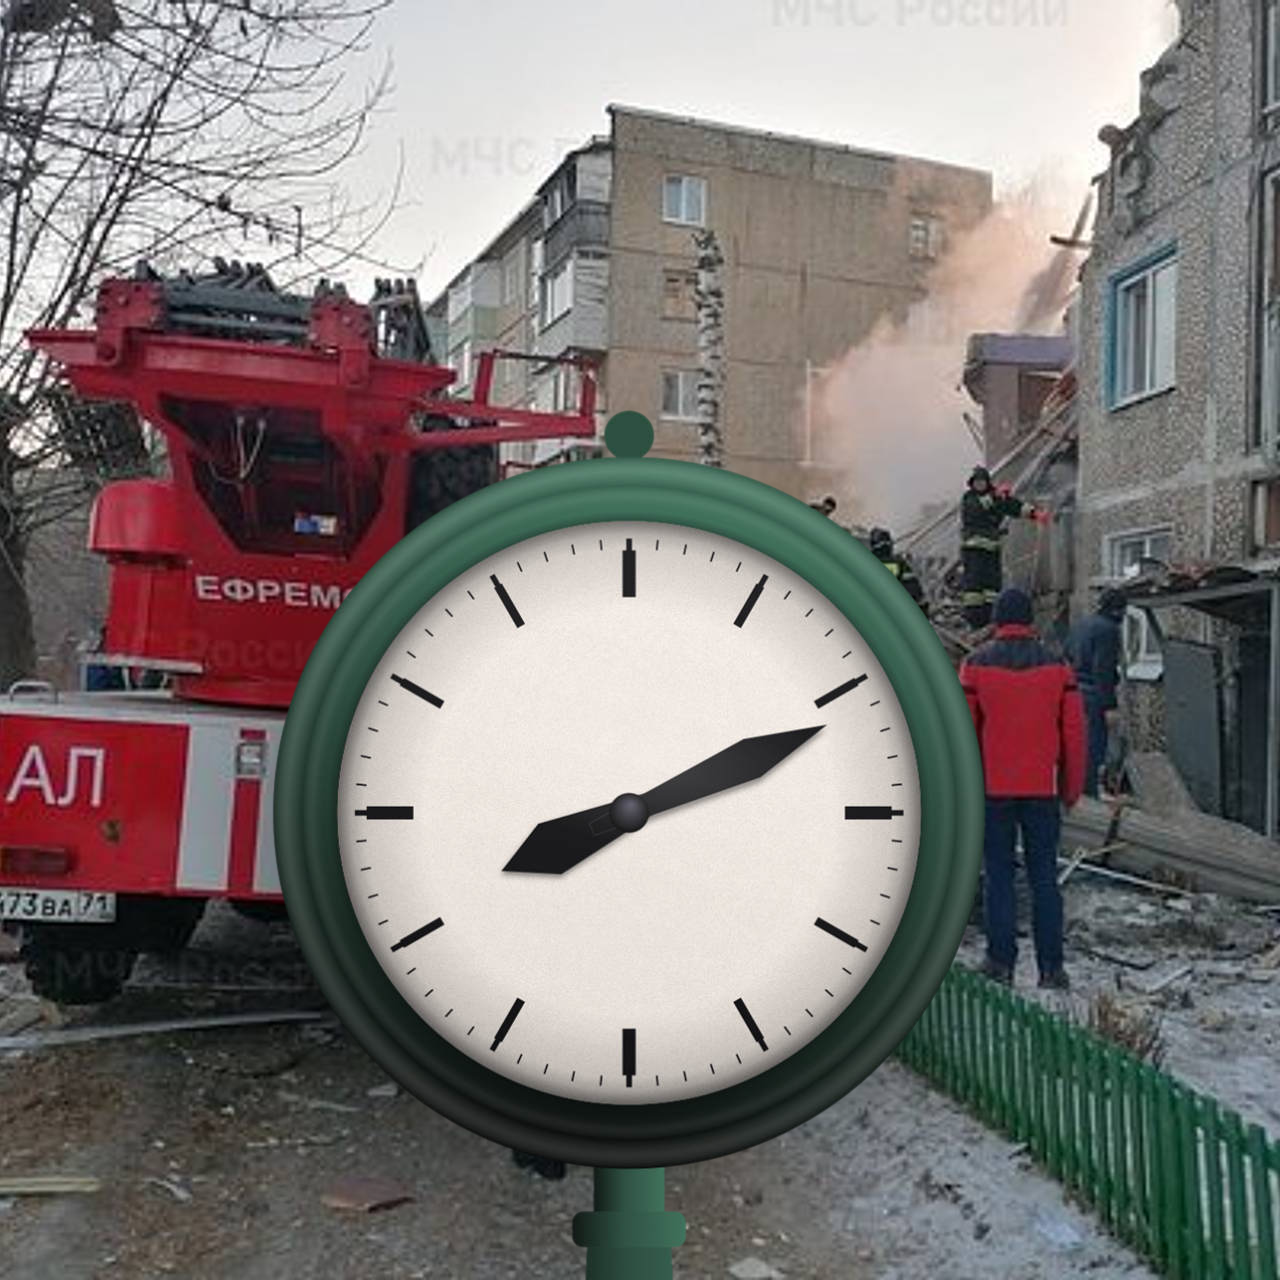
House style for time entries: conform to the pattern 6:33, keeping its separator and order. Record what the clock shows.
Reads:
8:11
